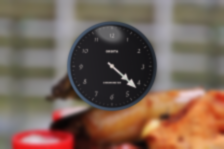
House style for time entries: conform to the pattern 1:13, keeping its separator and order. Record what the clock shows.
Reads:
4:22
